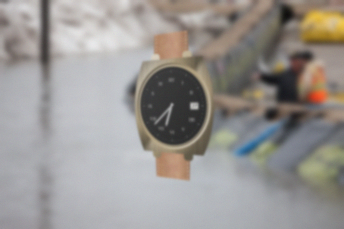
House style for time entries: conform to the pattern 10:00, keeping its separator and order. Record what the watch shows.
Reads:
6:38
